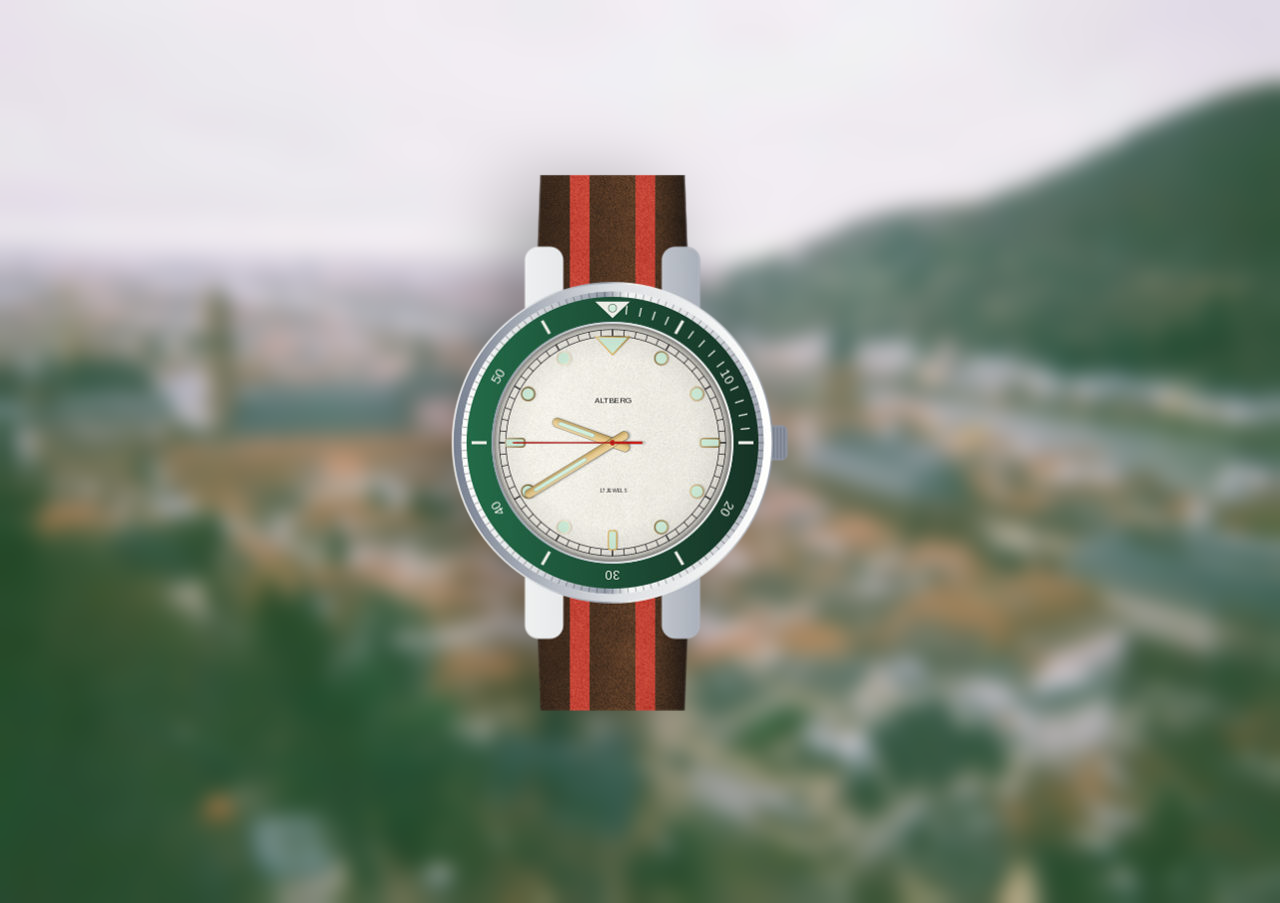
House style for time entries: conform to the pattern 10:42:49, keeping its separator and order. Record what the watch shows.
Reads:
9:39:45
